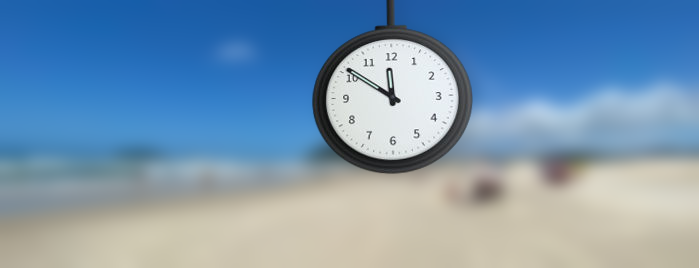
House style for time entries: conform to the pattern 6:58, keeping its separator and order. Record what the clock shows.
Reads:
11:51
